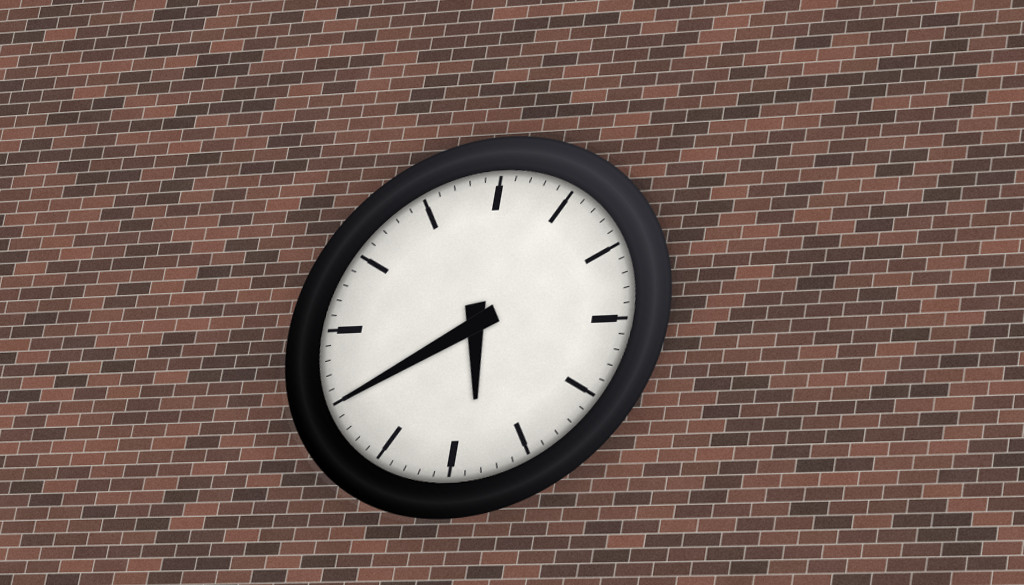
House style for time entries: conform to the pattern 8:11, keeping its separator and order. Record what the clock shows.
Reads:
5:40
